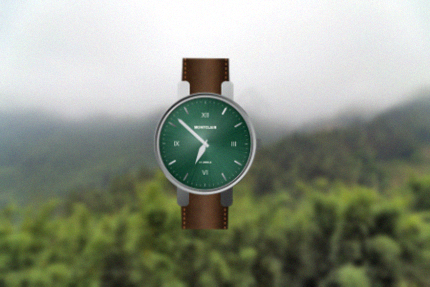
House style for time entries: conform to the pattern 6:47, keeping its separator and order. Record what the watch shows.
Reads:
6:52
